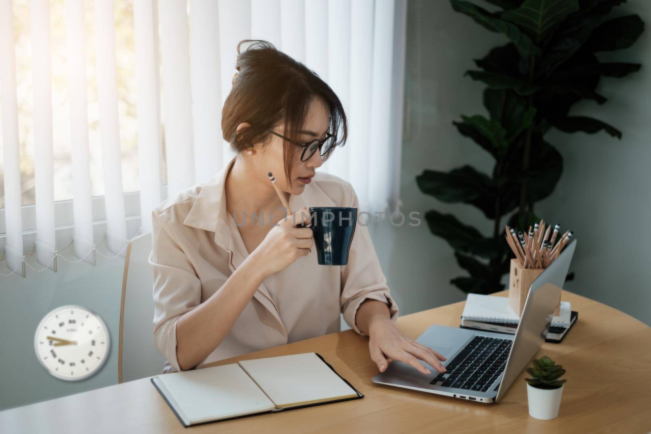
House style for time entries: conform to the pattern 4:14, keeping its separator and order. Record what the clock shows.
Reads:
8:47
